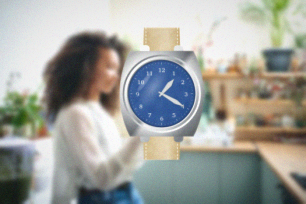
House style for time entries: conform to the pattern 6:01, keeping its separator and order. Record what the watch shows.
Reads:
1:20
